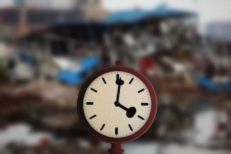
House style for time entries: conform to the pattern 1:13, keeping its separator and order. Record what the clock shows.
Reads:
4:01
